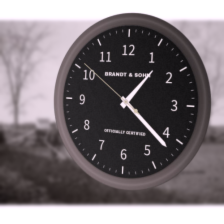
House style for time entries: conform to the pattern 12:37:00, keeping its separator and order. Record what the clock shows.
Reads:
1:21:51
